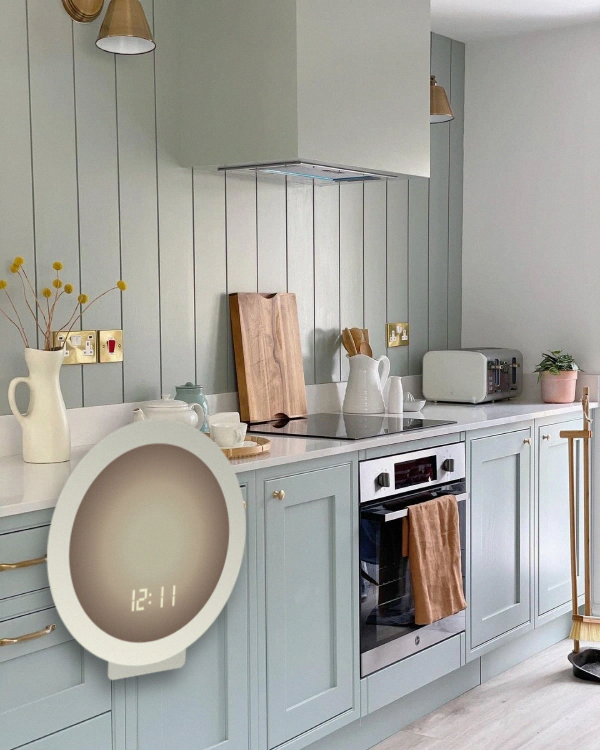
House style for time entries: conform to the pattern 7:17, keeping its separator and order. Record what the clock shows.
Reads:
12:11
